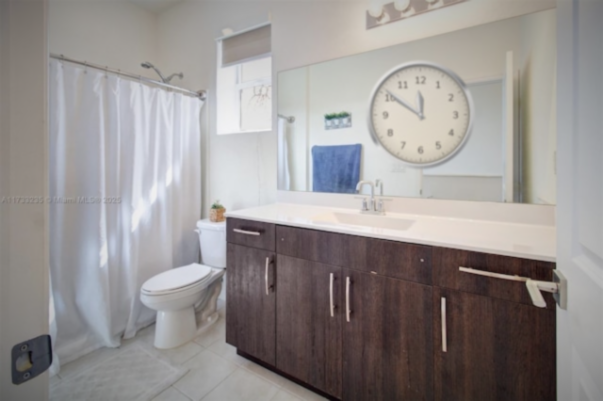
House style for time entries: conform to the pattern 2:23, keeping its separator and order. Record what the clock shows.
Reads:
11:51
